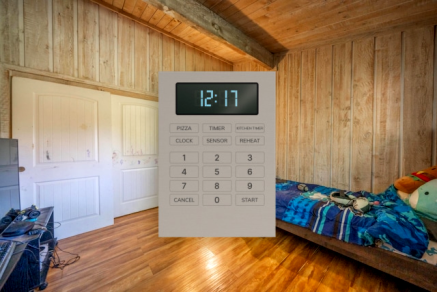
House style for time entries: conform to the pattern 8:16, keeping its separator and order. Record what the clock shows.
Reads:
12:17
